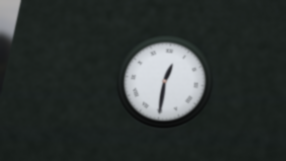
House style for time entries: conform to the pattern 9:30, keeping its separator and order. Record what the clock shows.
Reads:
12:30
